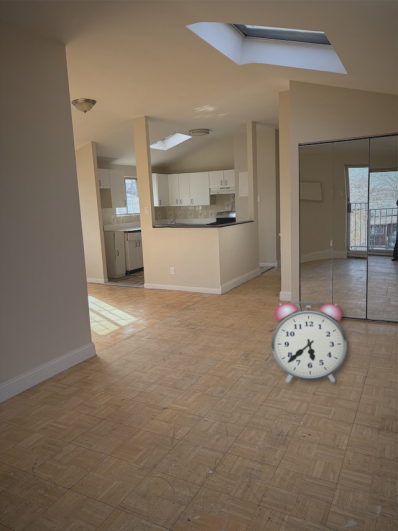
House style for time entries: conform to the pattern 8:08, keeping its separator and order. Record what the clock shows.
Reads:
5:38
